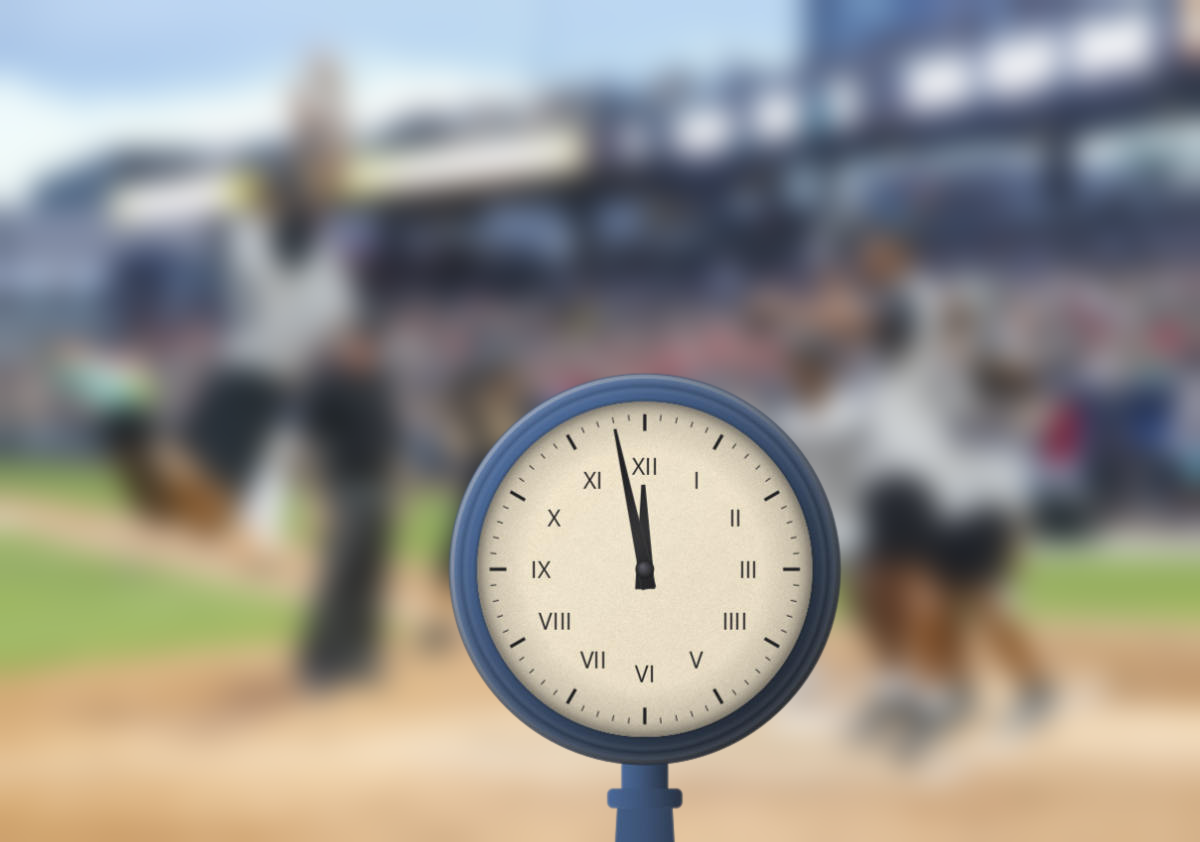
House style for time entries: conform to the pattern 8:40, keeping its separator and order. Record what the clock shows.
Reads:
11:58
